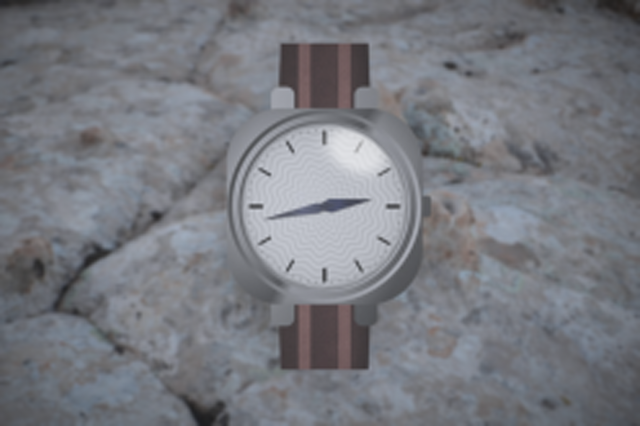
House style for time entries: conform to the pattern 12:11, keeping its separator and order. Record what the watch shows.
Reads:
2:43
